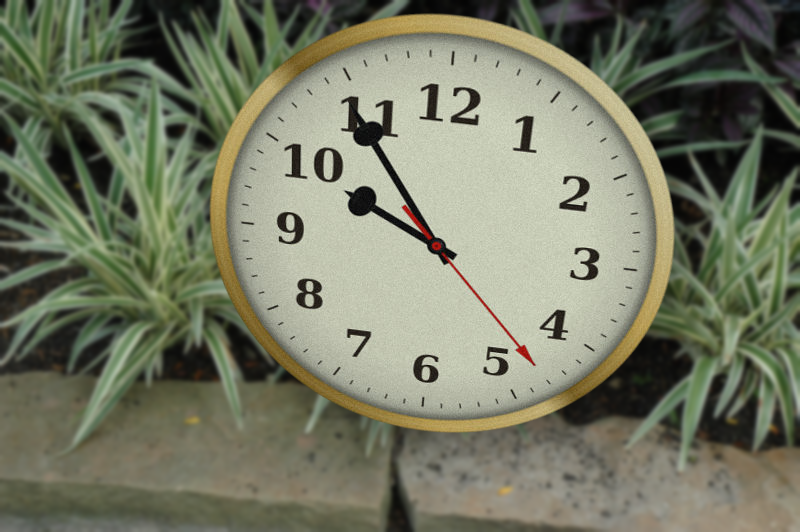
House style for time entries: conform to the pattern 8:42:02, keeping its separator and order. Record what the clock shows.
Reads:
9:54:23
